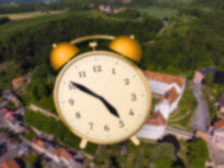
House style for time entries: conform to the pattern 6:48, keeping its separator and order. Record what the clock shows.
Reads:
4:51
